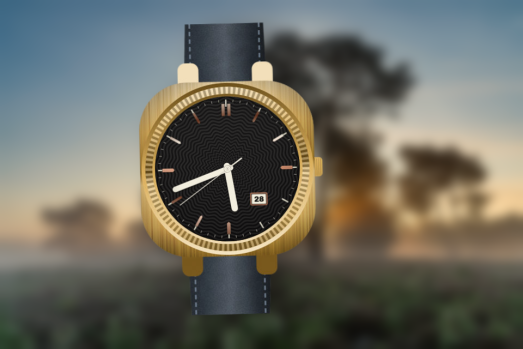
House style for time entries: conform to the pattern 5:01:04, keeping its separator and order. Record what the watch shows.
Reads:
5:41:39
